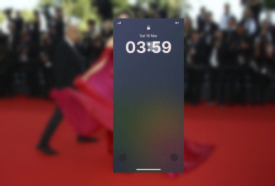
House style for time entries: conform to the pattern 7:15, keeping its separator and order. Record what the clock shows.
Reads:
3:59
